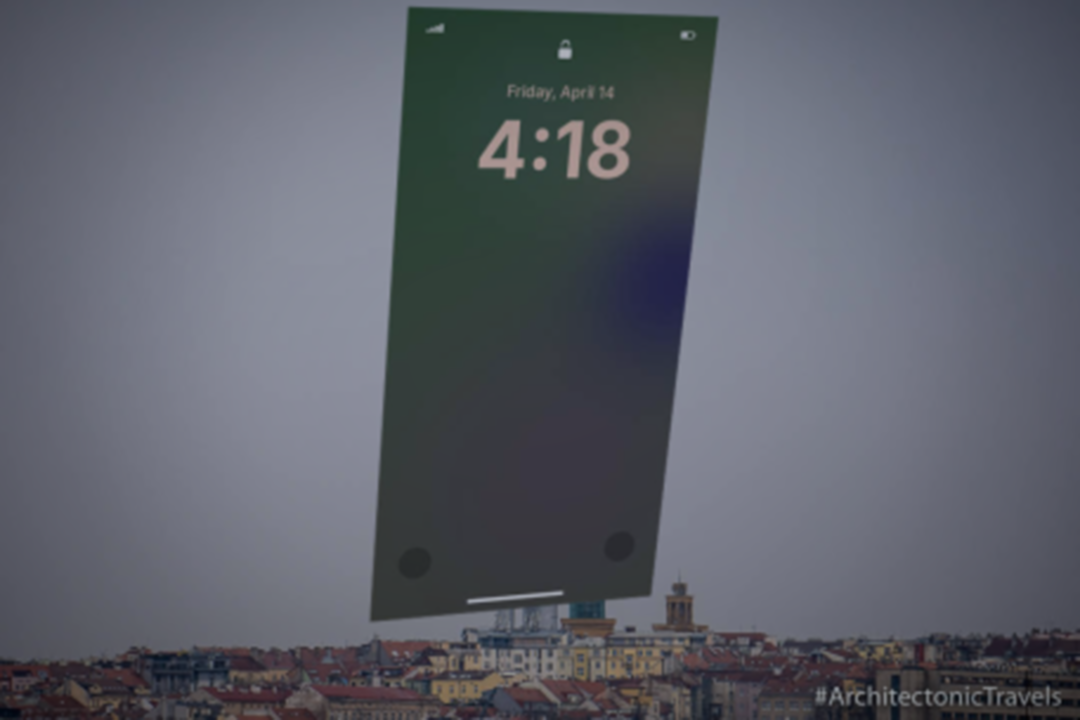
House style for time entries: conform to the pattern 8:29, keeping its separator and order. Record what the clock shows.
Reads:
4:18
